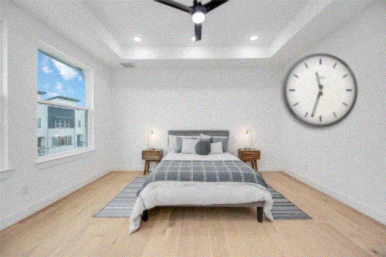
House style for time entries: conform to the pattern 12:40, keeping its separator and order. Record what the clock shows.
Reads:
11:33
